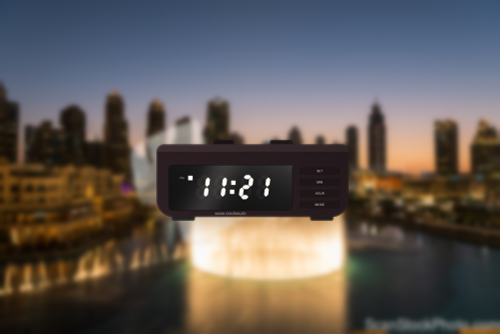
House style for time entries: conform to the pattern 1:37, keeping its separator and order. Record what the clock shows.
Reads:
11:21
